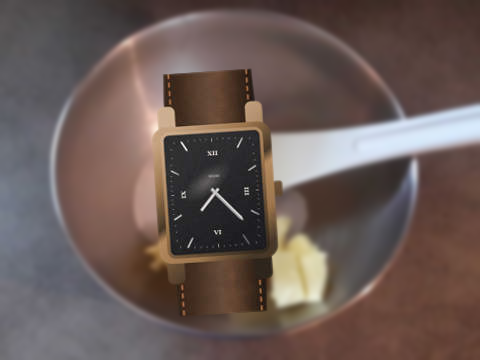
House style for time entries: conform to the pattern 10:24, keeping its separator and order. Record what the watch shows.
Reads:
7:23
